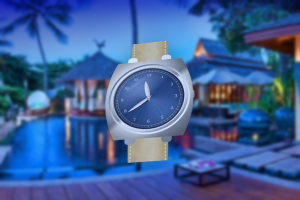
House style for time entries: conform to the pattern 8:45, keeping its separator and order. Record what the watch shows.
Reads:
11:39
